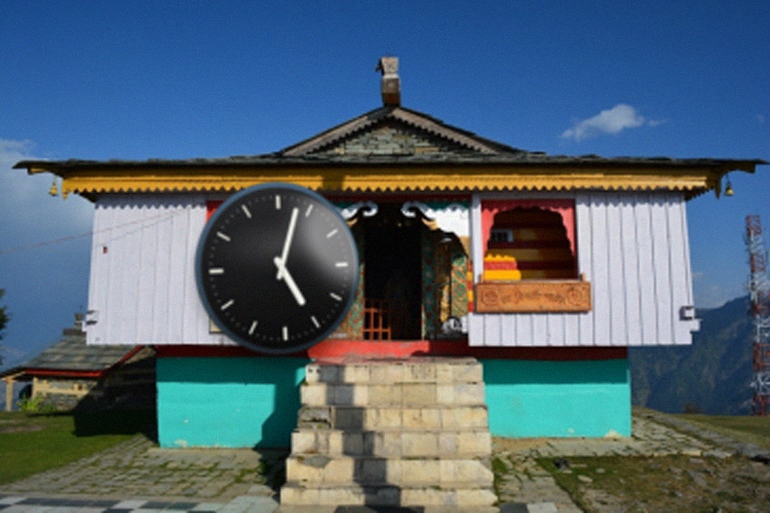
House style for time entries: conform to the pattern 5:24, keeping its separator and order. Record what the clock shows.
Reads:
5:03
